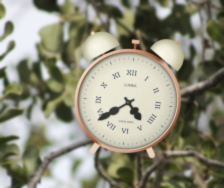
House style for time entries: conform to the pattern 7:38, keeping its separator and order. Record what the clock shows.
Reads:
4:39
